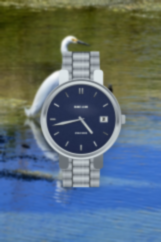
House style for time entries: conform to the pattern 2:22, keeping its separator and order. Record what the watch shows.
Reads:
4:43
